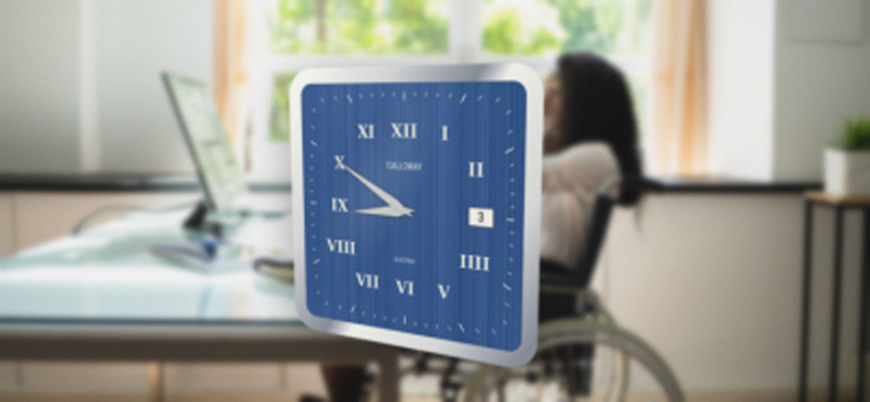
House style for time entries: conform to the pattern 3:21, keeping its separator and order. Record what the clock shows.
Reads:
8:50
